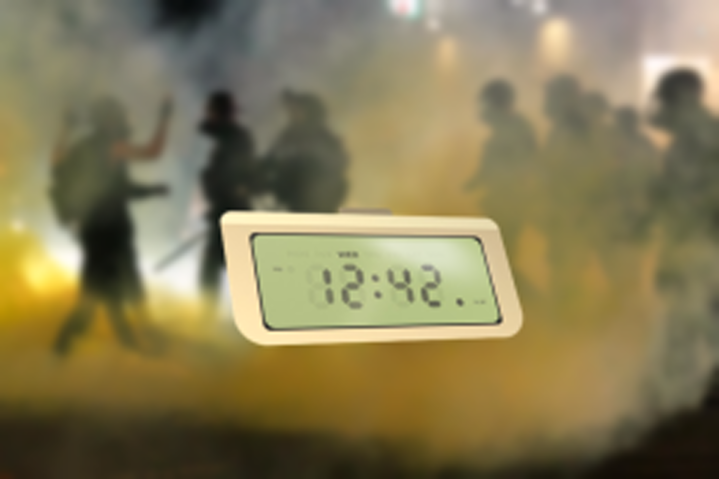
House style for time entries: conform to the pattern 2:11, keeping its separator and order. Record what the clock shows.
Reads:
12:42
